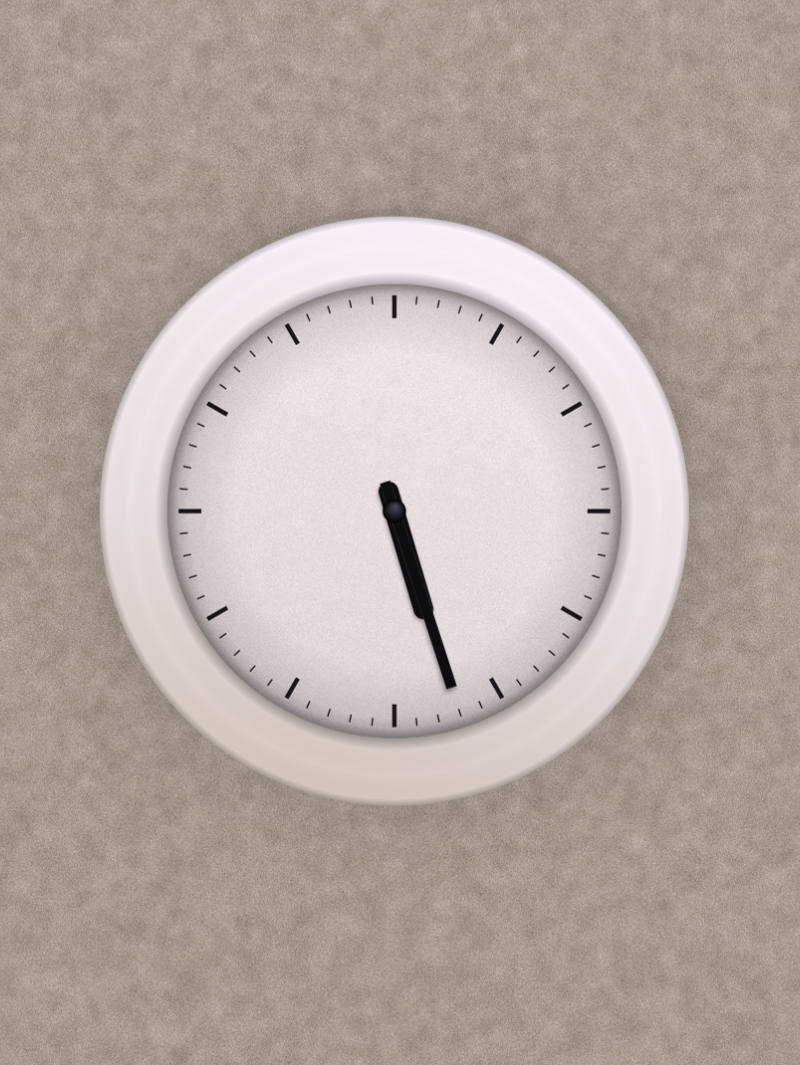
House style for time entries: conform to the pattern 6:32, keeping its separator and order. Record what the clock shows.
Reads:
5:27
